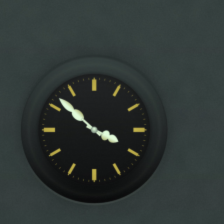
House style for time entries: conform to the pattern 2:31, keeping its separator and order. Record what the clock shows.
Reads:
3:52
